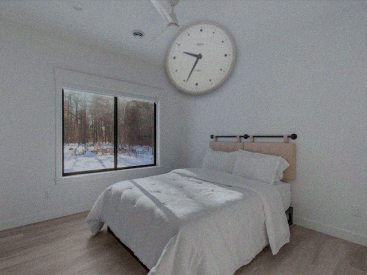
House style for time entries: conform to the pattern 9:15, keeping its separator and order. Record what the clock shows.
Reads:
9:34
